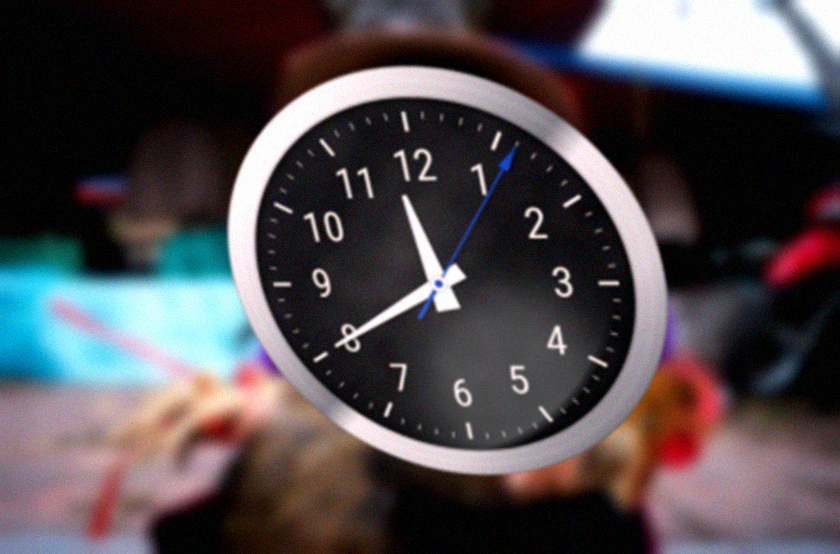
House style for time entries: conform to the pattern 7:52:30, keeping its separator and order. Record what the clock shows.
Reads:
11:40:06
